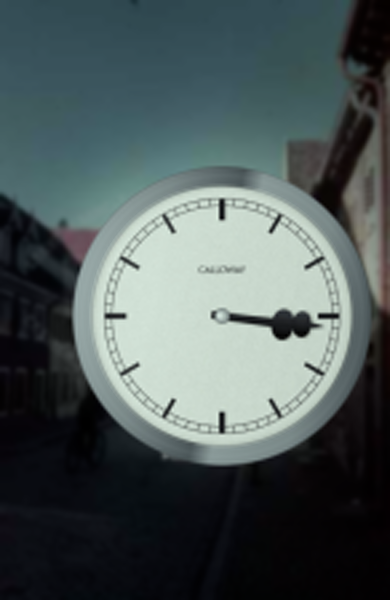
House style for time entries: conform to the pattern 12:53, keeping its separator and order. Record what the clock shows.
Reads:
3:16
